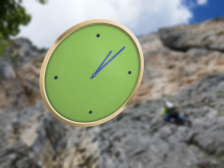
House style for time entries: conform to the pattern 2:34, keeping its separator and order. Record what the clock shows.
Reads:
1:08
